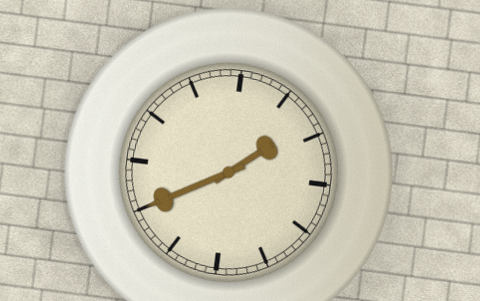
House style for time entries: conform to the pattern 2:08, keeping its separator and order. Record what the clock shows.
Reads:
1:40
